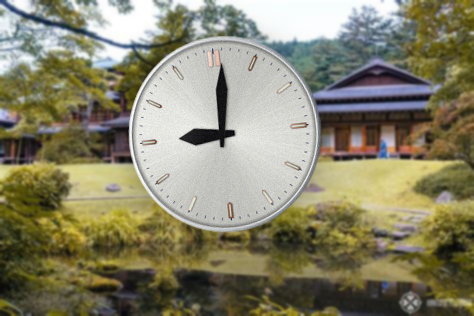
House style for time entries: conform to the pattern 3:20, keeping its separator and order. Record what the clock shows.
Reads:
9:01
